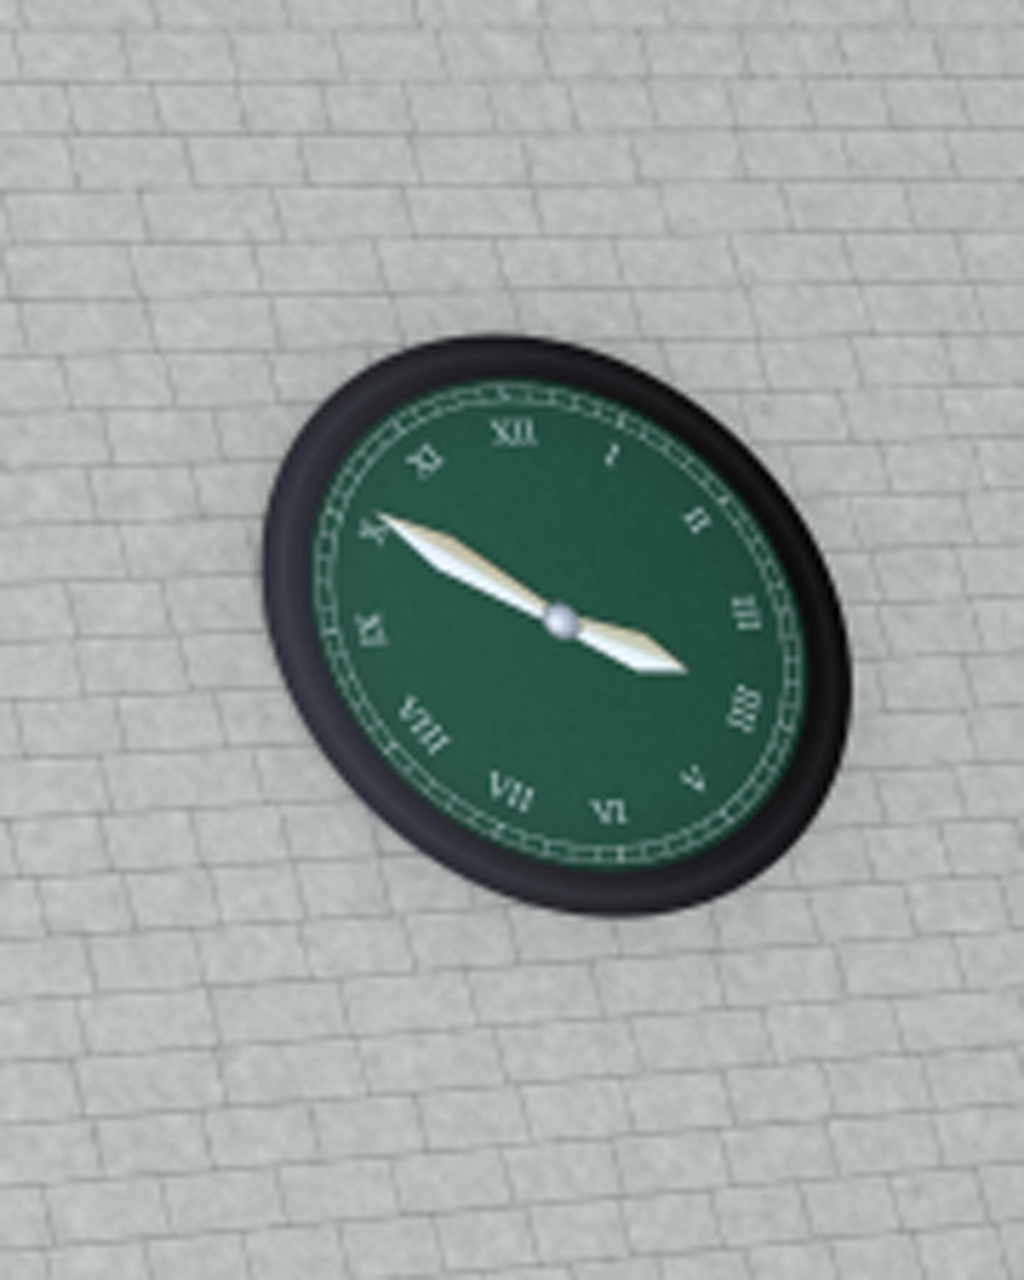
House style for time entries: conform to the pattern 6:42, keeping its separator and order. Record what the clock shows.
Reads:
3:51
